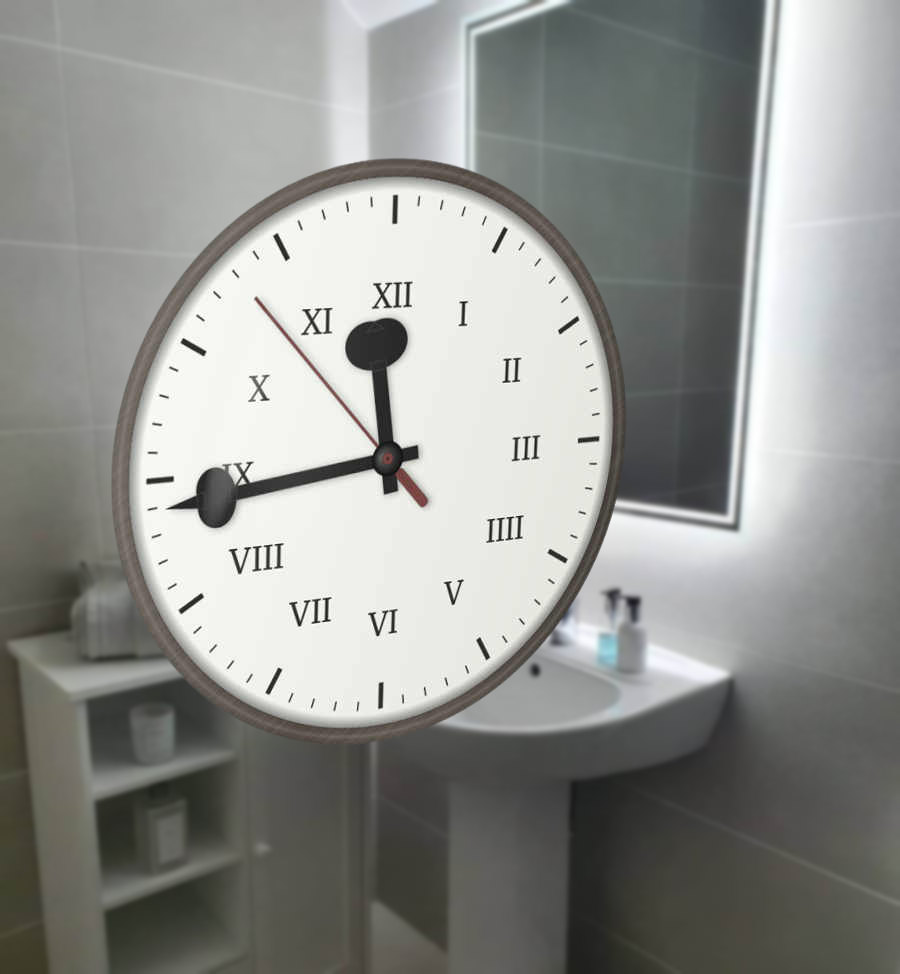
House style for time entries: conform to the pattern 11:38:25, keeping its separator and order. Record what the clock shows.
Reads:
11:43:53
